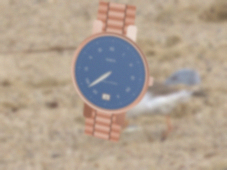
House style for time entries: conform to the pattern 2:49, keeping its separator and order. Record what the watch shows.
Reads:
7:38
